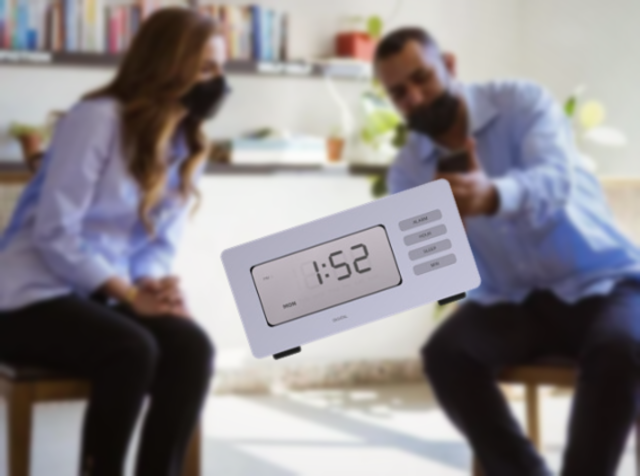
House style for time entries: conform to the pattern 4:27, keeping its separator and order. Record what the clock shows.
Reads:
1:52
